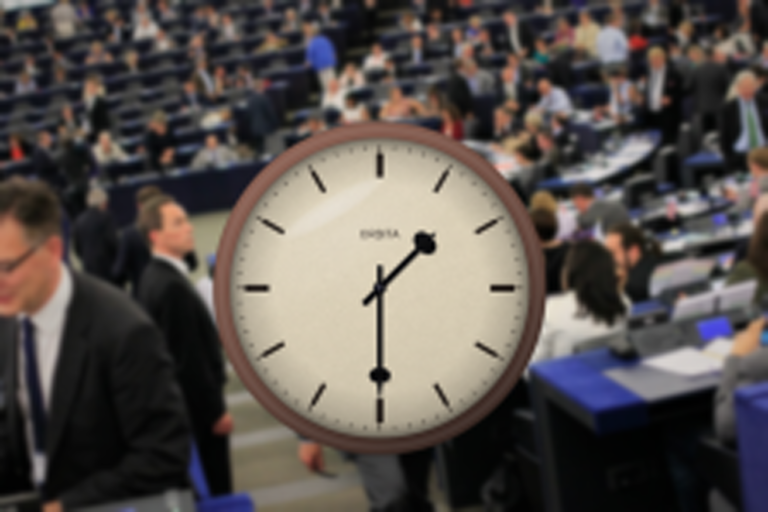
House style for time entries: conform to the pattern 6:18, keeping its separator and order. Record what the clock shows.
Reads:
1:30
